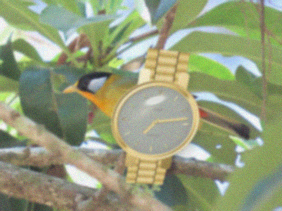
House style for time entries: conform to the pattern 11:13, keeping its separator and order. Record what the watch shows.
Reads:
7:13
